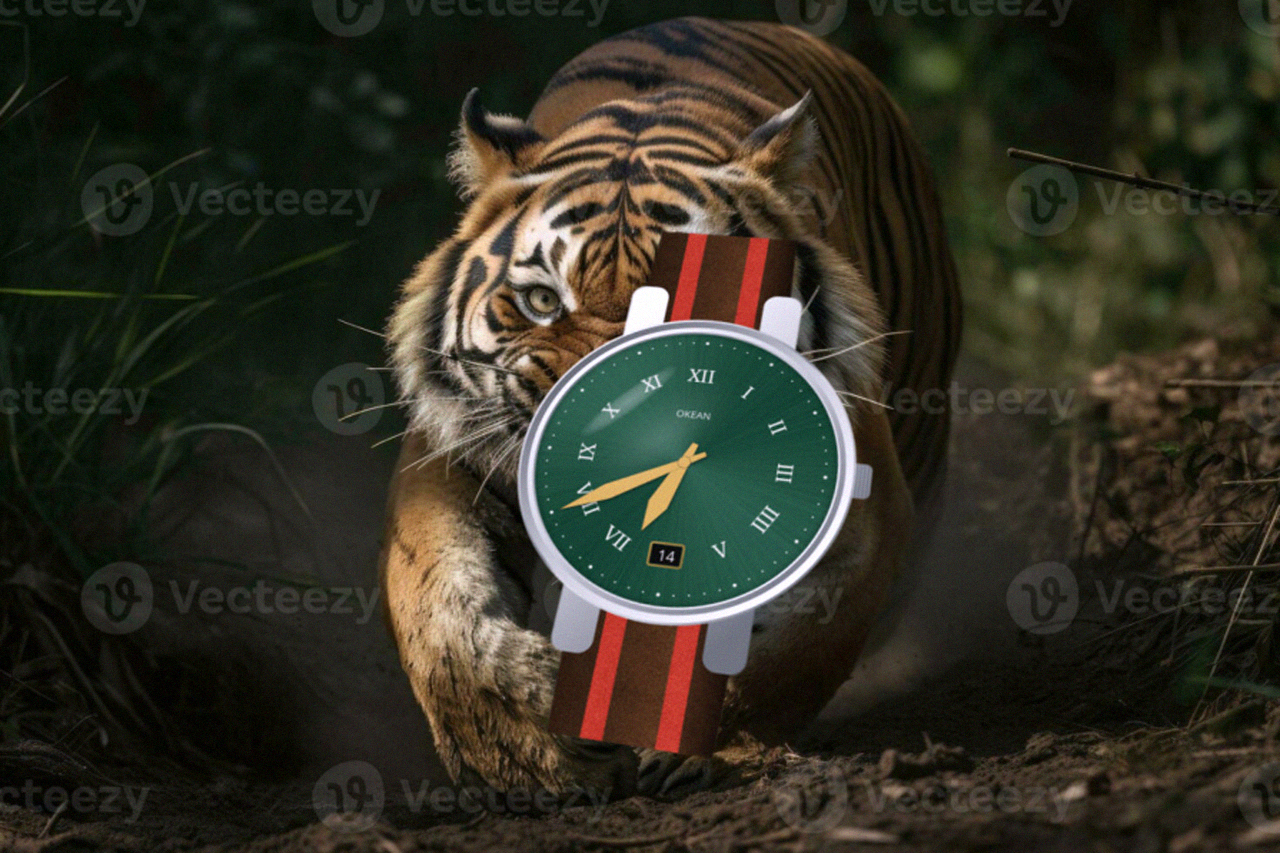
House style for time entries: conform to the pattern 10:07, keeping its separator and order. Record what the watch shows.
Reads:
6:40
